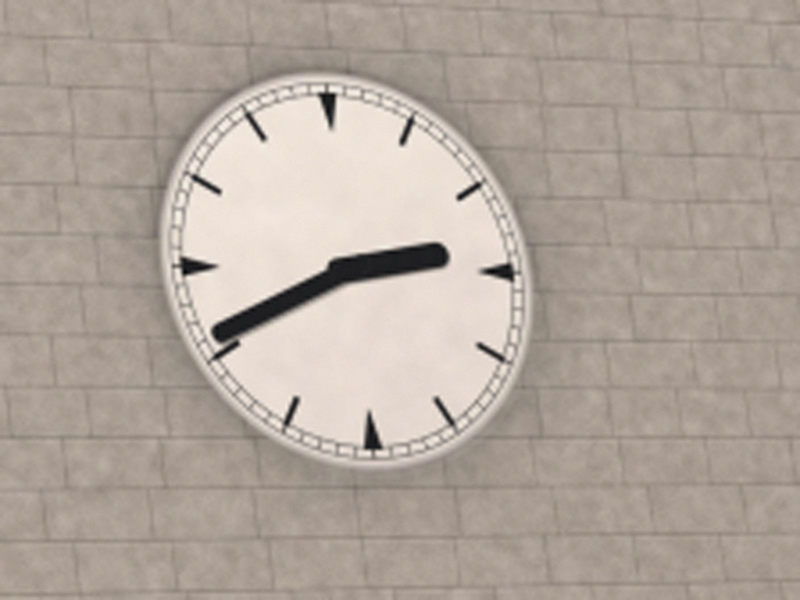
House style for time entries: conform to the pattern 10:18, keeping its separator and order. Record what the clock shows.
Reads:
2:41
